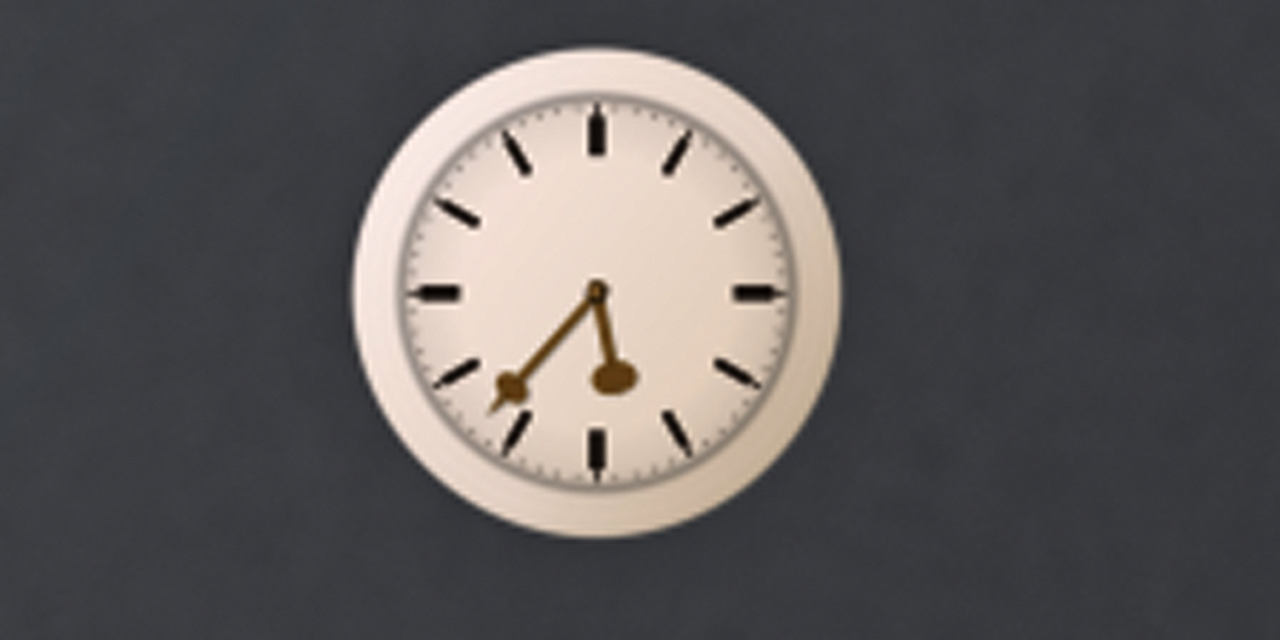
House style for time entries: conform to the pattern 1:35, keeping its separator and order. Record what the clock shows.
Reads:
5:37
